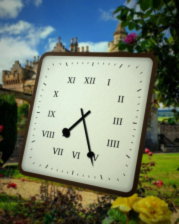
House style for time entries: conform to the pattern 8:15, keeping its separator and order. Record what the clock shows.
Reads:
7:26
